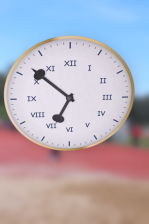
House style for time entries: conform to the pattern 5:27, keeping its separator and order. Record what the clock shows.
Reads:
6:52
